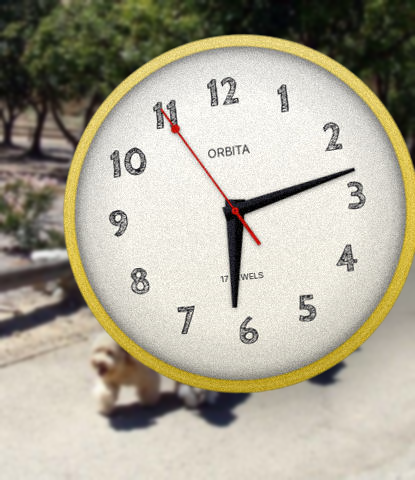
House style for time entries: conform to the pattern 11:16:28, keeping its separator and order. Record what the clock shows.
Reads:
6:12:55
